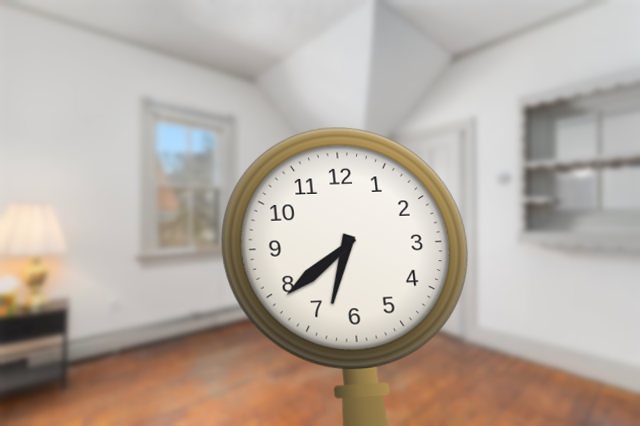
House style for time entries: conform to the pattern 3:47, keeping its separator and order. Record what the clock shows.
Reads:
6:39
